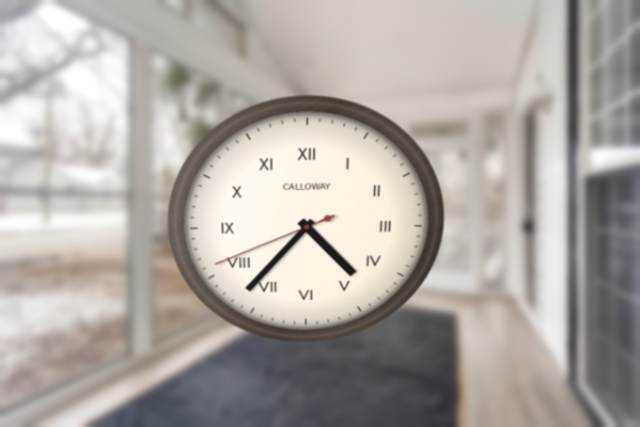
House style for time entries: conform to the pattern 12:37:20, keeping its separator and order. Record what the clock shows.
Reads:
4:36:41
